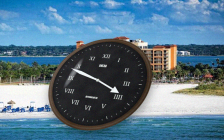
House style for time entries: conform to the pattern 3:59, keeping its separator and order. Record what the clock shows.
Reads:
3:48
